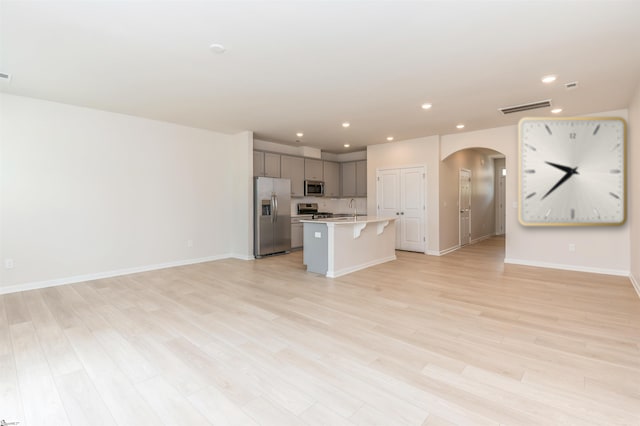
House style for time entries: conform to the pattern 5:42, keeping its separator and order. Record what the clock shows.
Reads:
9:38
